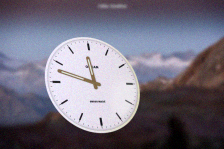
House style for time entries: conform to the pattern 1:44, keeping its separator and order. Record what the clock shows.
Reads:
11:48
